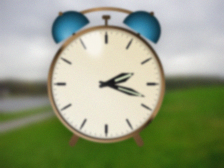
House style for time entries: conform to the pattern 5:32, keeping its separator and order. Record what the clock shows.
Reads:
2:18
